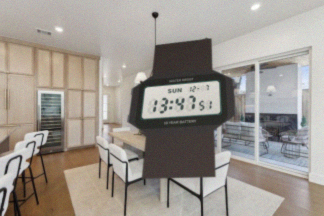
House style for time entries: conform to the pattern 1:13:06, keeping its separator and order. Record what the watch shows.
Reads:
13:47:51
